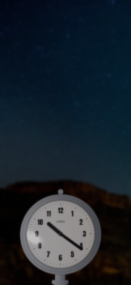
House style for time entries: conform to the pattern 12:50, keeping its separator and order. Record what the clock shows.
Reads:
10:21
